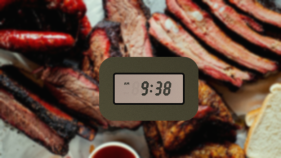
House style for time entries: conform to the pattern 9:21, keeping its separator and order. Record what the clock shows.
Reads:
9:38
